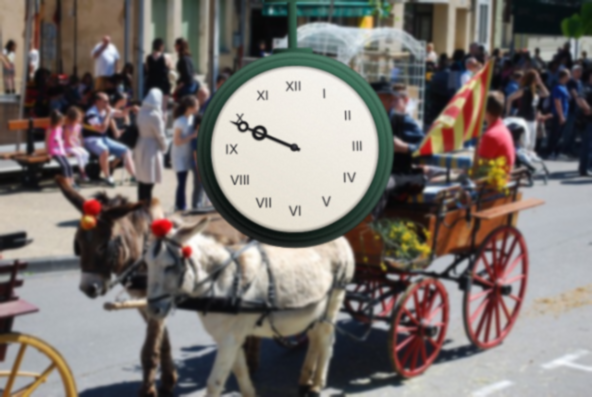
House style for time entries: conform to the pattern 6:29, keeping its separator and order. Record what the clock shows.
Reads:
9:49
